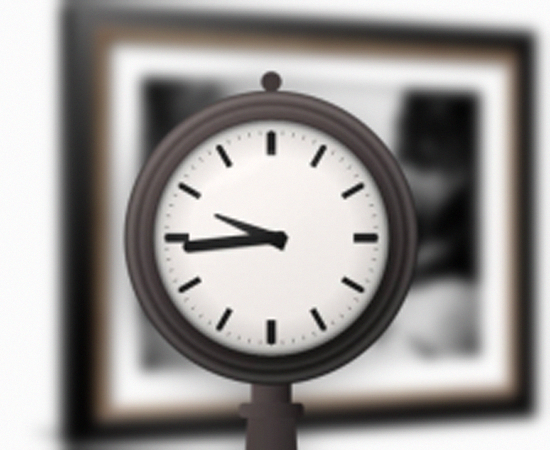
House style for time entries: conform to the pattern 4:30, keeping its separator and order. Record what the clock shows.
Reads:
9:44
